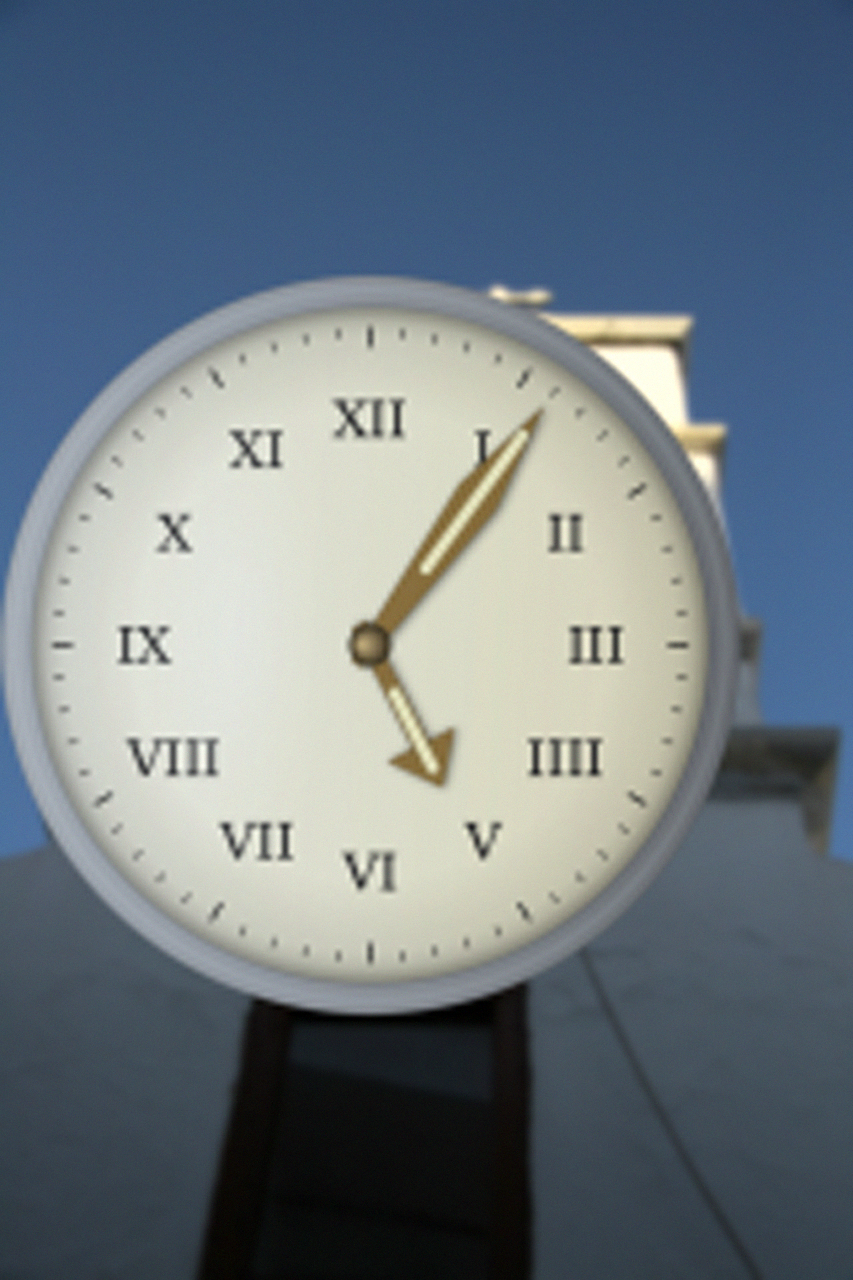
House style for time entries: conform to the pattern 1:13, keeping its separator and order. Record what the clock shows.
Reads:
5:06
